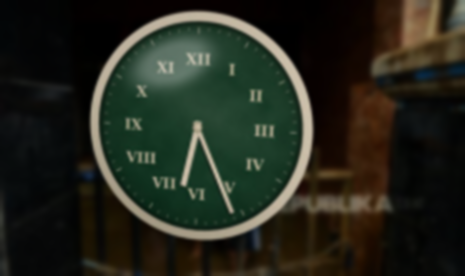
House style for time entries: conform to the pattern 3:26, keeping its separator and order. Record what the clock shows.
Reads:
6:26
